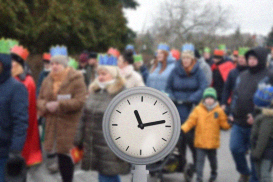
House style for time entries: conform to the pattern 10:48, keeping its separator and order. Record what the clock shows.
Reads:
11:13
